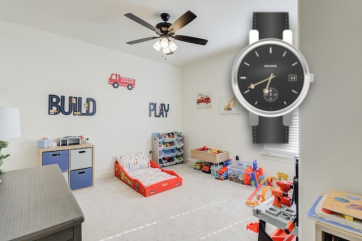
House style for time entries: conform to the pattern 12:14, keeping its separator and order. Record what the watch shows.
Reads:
6:41
